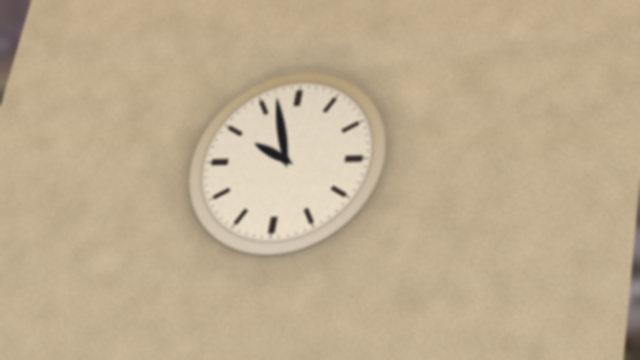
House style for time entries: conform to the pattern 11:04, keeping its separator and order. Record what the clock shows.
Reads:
9:57
